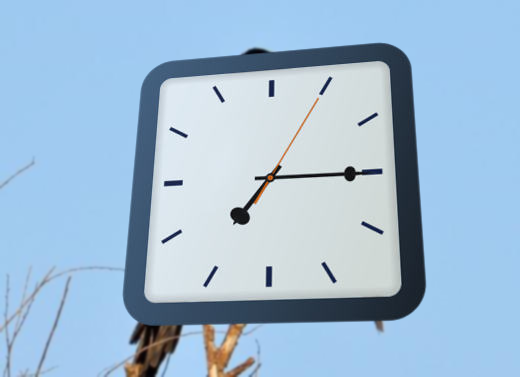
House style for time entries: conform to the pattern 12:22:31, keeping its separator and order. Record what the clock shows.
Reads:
7:15:05
